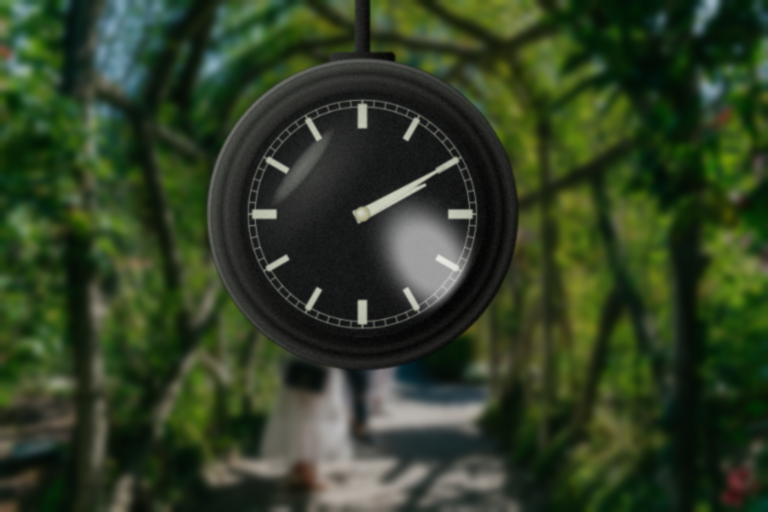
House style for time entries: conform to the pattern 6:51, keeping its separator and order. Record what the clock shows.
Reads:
2:10
